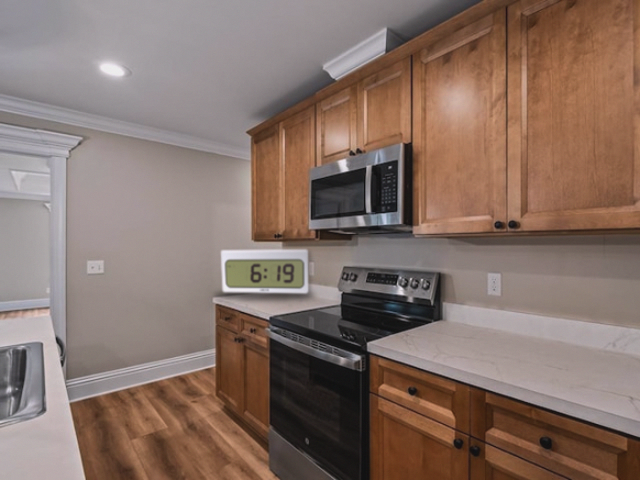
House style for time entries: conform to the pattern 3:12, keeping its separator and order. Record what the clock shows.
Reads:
6:19
